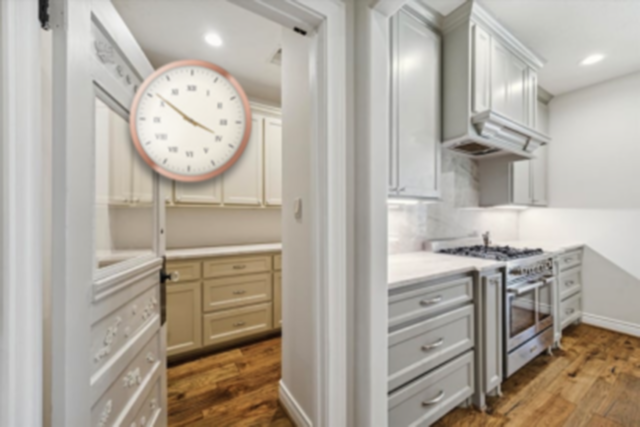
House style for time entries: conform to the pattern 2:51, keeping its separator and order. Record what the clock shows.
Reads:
3:51
